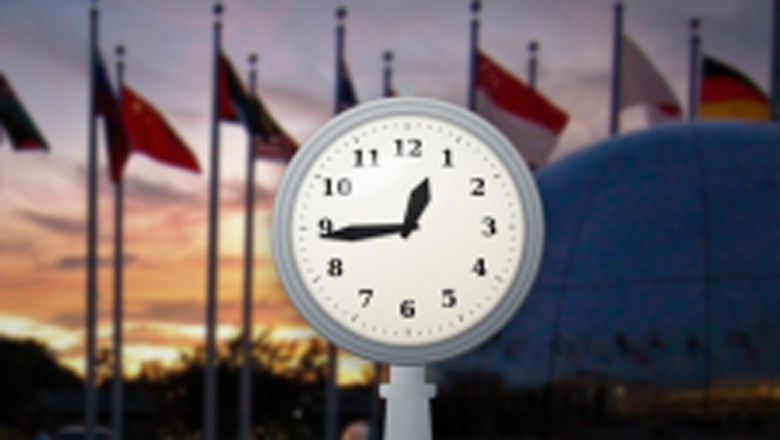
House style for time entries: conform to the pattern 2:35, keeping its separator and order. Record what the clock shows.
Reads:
12:44
